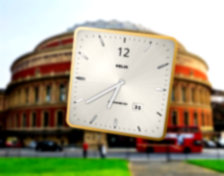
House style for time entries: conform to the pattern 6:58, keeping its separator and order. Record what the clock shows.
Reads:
6:39
